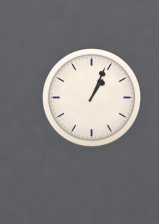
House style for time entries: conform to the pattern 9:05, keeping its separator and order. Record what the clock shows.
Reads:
1:04
